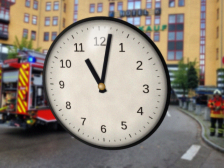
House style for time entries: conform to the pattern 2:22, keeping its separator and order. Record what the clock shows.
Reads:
11:02
